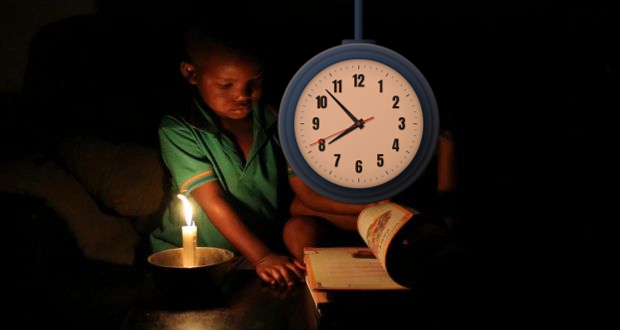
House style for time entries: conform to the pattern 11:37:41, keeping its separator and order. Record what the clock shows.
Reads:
7:52:41
